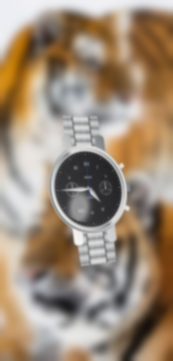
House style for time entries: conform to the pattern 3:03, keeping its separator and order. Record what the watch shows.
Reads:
4:45
